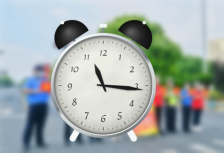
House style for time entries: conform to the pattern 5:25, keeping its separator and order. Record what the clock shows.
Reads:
11:16
